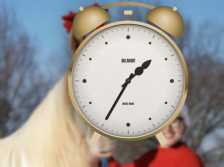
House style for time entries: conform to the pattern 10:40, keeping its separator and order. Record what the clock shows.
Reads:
1:35
